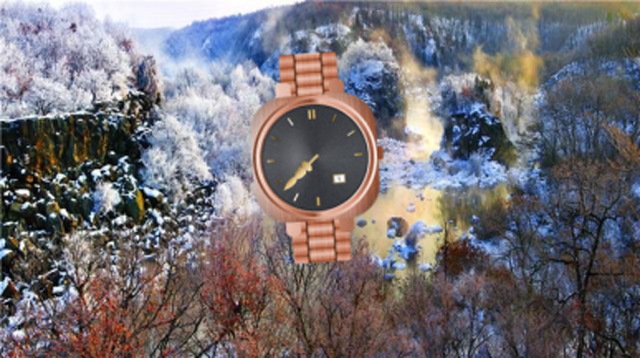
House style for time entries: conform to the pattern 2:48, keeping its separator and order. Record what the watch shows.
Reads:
7:38
